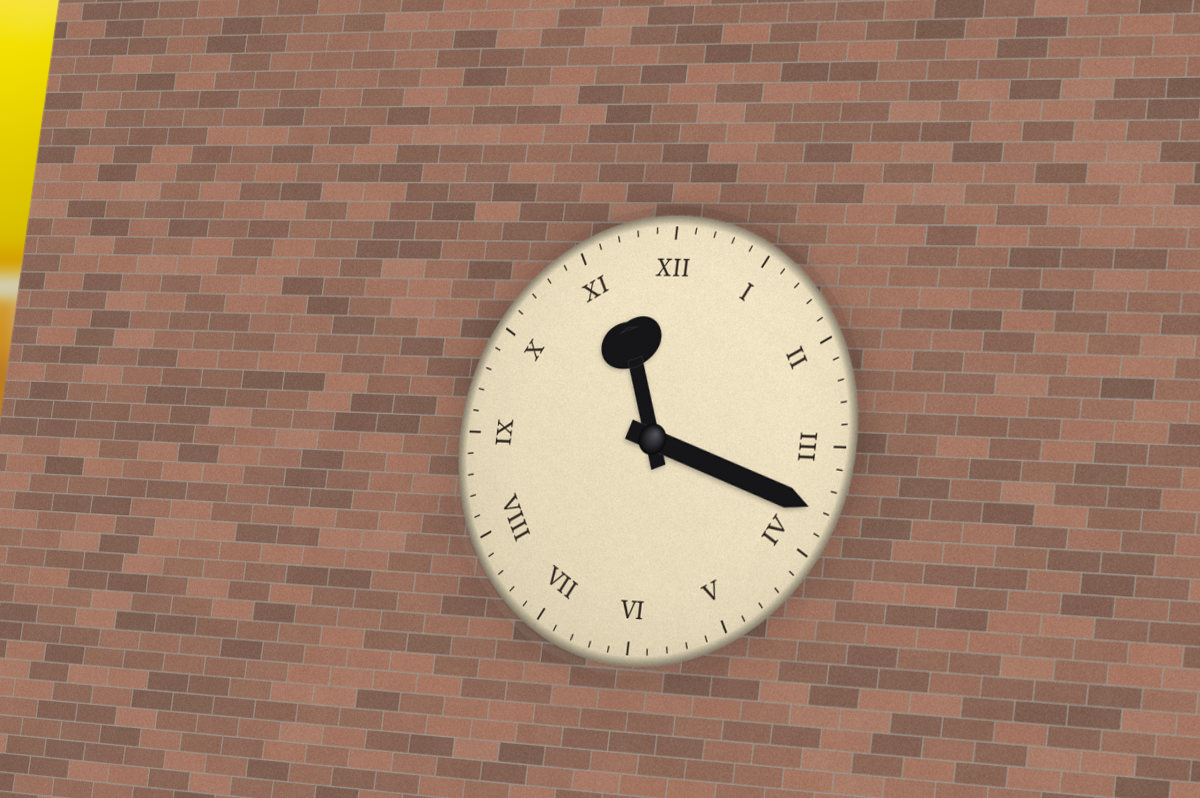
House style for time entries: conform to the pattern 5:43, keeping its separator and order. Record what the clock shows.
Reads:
11:18
